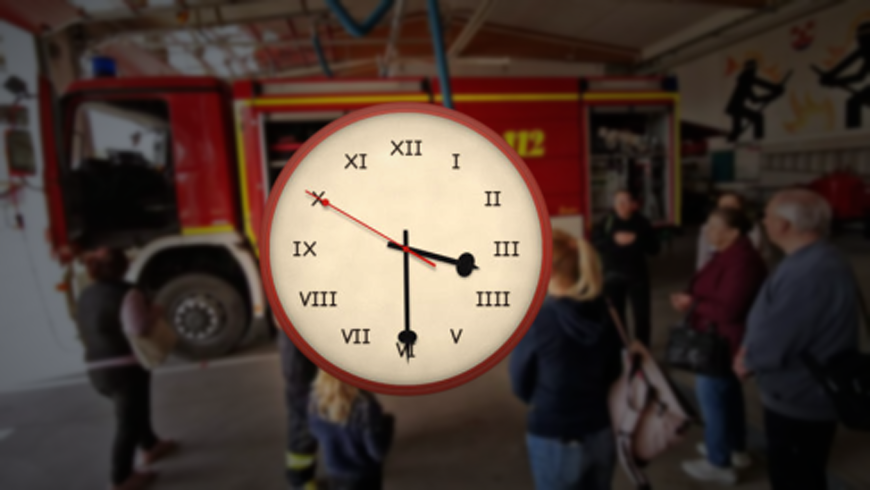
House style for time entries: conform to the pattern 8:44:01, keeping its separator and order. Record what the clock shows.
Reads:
3:29:50
